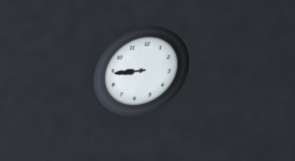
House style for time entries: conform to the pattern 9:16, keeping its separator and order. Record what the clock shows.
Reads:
8:44
